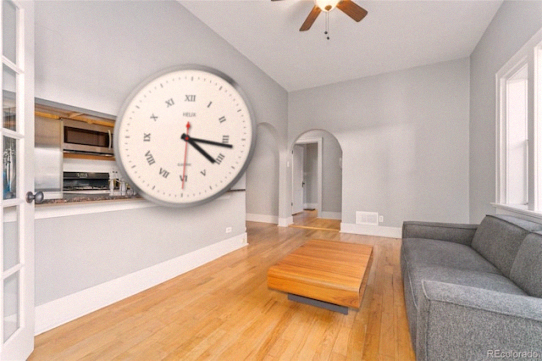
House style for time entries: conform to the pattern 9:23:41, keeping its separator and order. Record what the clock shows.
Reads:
4:16:30
